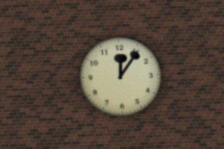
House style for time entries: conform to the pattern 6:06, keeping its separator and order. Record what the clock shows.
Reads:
12:06
